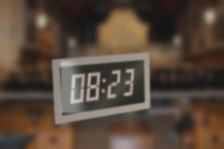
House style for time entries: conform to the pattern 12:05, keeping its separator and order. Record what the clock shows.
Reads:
8:23
